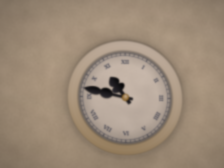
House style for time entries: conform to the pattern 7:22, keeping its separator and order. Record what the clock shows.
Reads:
10:47
